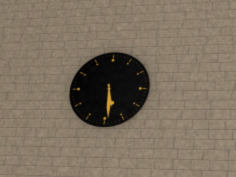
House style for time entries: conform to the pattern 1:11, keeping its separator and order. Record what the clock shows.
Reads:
5:29
